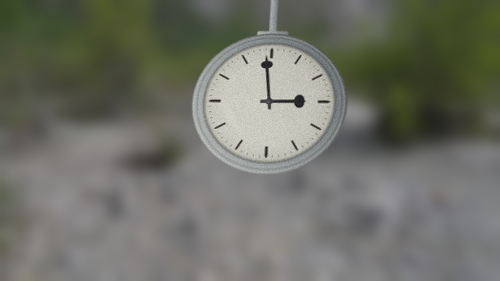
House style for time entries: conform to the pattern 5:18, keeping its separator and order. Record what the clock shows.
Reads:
2:59
